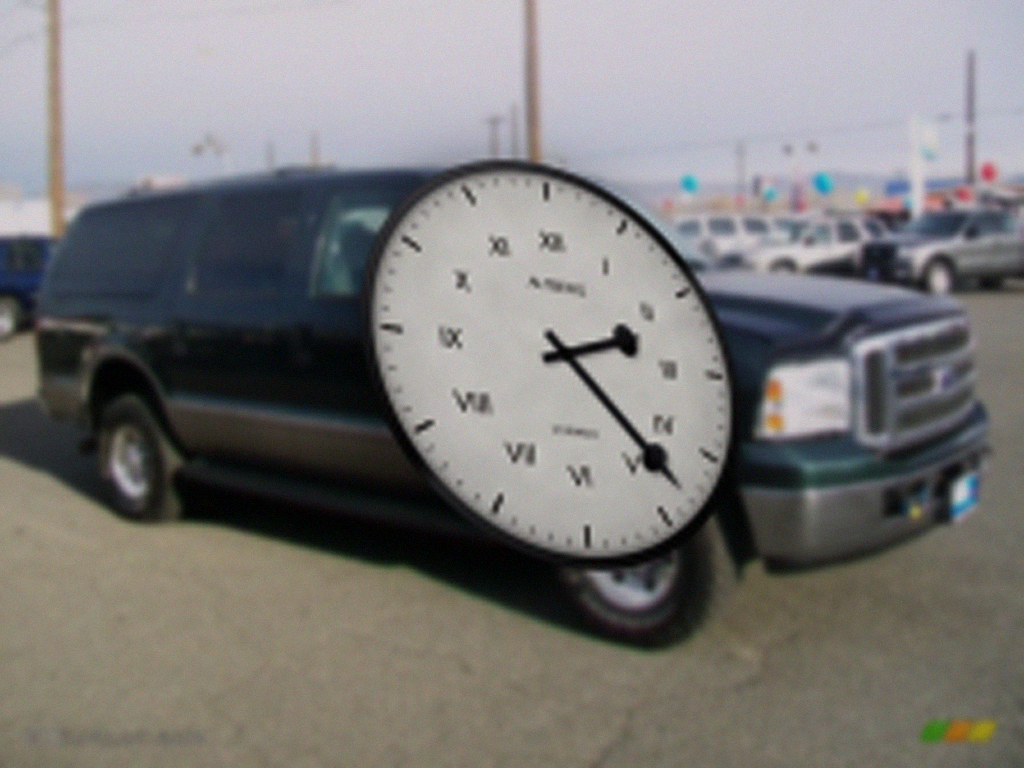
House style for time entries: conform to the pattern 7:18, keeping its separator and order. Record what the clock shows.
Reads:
2:23
